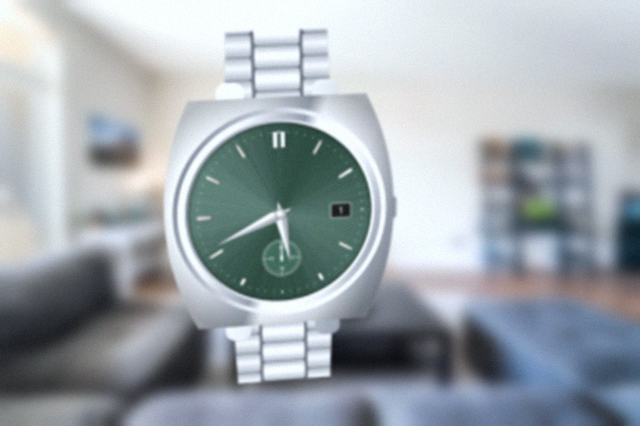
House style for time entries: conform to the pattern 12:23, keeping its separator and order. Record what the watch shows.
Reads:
5:41
